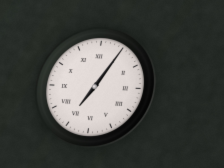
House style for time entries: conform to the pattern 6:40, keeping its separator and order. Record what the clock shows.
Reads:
7:05
